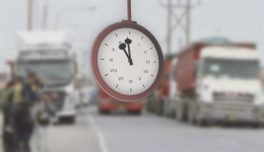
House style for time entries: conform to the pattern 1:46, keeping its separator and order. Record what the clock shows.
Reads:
10:59
